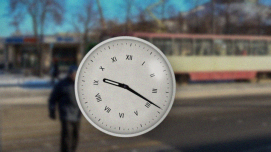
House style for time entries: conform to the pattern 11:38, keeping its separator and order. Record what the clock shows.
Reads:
9:19
